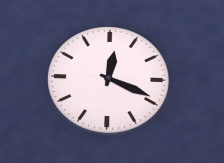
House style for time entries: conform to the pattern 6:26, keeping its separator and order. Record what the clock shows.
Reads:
12:19
